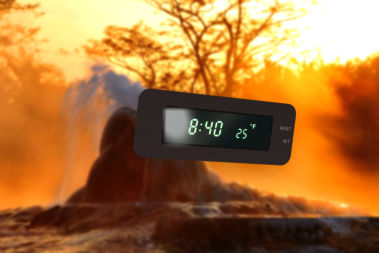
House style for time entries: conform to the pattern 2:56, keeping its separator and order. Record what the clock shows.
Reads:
8:40
